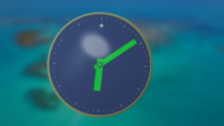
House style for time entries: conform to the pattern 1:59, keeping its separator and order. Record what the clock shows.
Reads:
6:09
